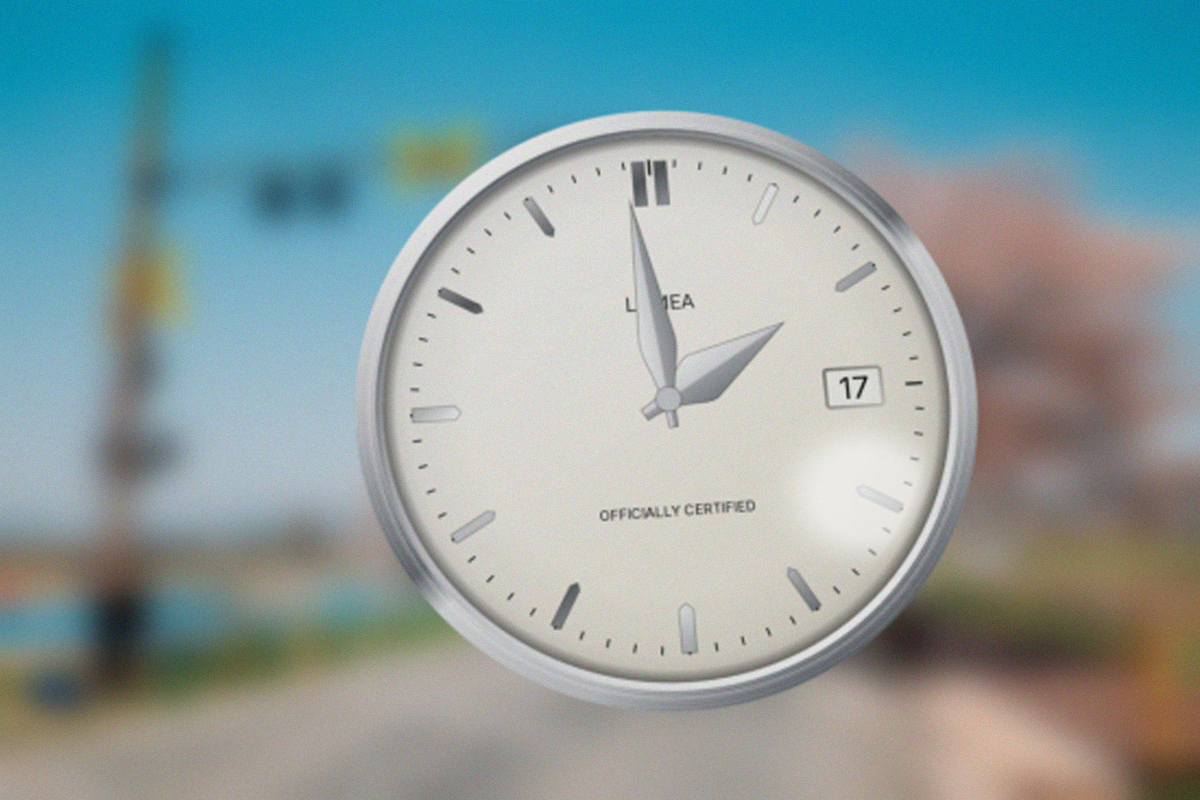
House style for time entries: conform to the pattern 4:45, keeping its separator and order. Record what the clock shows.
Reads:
1:59
